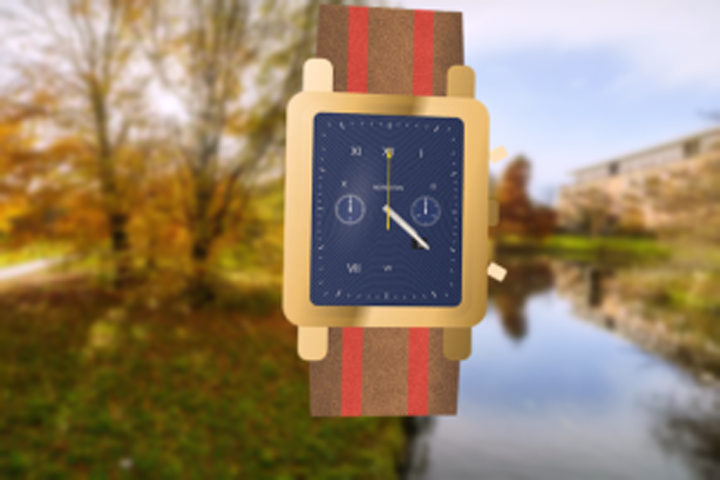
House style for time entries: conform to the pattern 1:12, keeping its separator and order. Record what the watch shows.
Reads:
4:22
